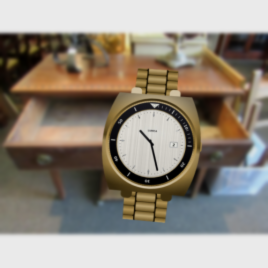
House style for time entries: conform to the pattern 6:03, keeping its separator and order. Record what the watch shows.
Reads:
10:27
